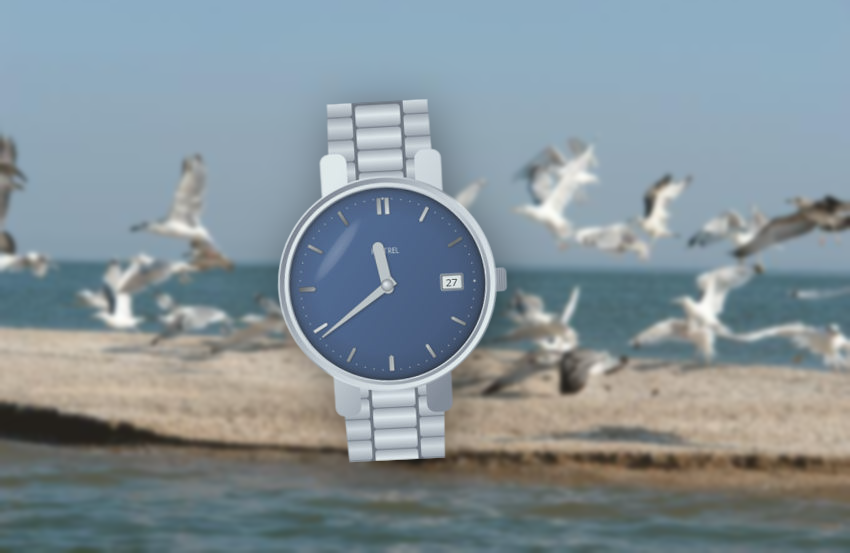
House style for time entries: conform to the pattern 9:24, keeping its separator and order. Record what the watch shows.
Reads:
11:39
